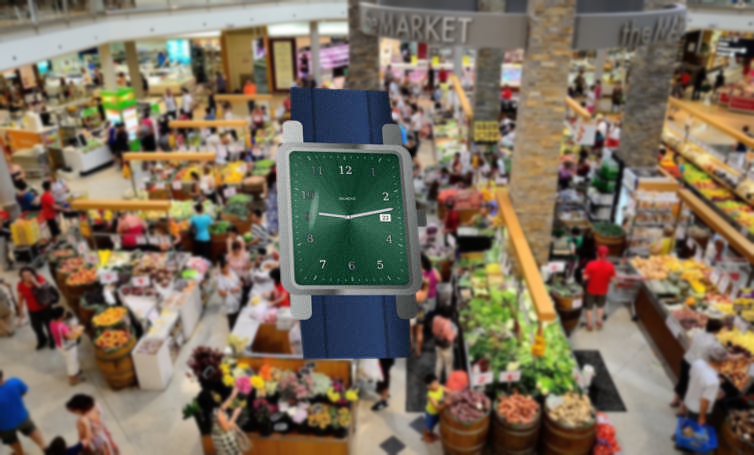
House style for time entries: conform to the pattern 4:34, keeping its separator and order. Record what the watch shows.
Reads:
9:13
